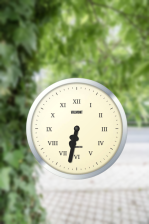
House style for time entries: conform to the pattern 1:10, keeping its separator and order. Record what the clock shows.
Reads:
6:32
